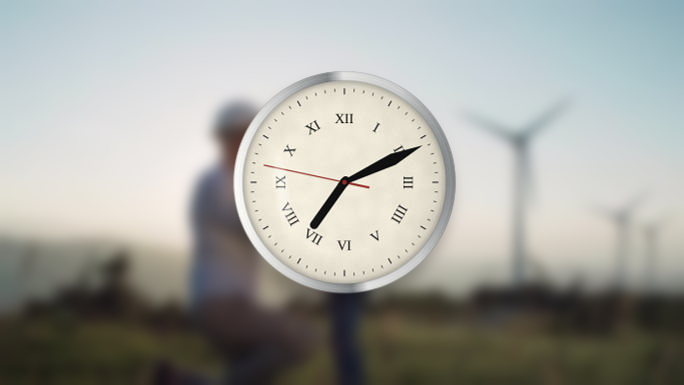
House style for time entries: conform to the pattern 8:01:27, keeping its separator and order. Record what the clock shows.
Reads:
7:10:47
